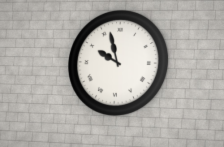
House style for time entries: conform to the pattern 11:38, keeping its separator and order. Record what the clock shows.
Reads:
9:57
